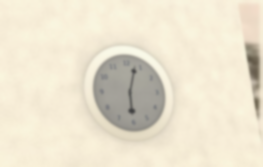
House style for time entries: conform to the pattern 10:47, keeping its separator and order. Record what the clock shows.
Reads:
6:03
